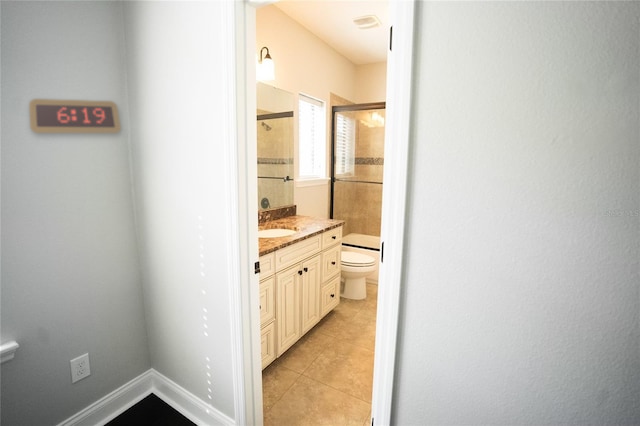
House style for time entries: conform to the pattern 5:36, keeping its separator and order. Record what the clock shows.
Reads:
6:19
